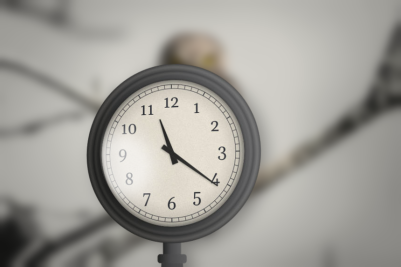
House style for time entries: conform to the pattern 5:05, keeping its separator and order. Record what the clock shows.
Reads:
11:21
